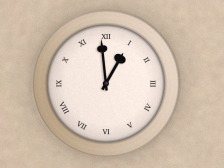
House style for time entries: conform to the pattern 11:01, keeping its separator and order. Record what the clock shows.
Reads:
12:59
